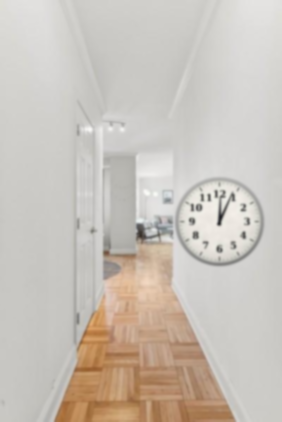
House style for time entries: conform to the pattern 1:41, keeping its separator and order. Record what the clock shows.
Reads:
12:04
